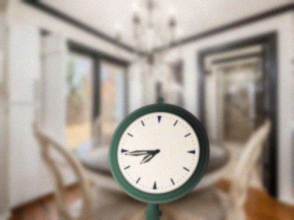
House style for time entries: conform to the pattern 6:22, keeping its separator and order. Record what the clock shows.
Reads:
7:44
